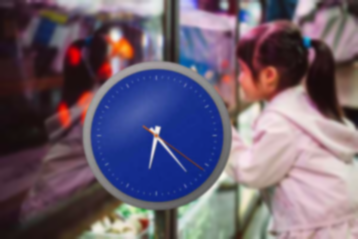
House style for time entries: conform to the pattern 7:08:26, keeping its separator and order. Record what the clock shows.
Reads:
6:23:21
